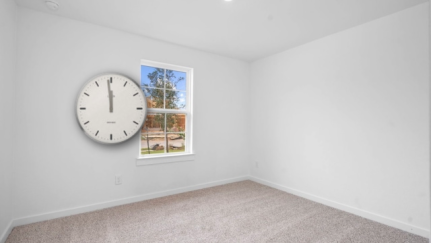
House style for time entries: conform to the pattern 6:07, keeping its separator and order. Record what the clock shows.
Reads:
11:59
